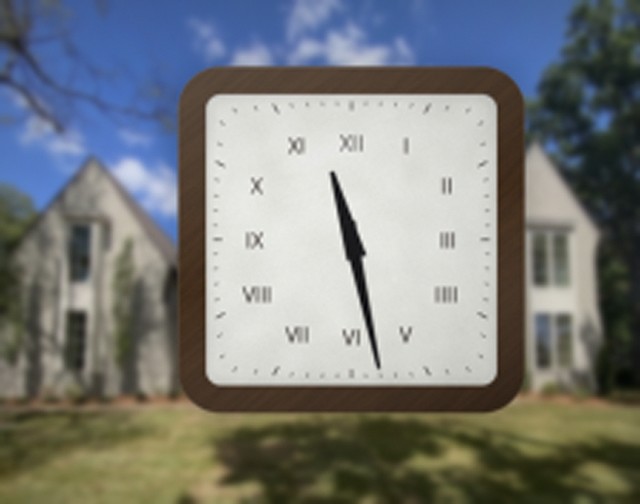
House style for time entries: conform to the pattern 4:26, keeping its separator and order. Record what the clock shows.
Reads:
11:28
